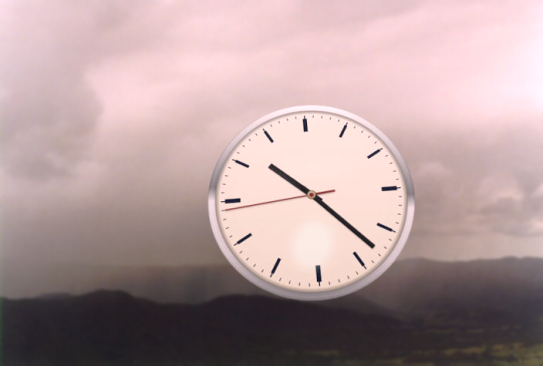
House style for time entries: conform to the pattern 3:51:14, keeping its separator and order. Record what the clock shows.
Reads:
10:22:44
